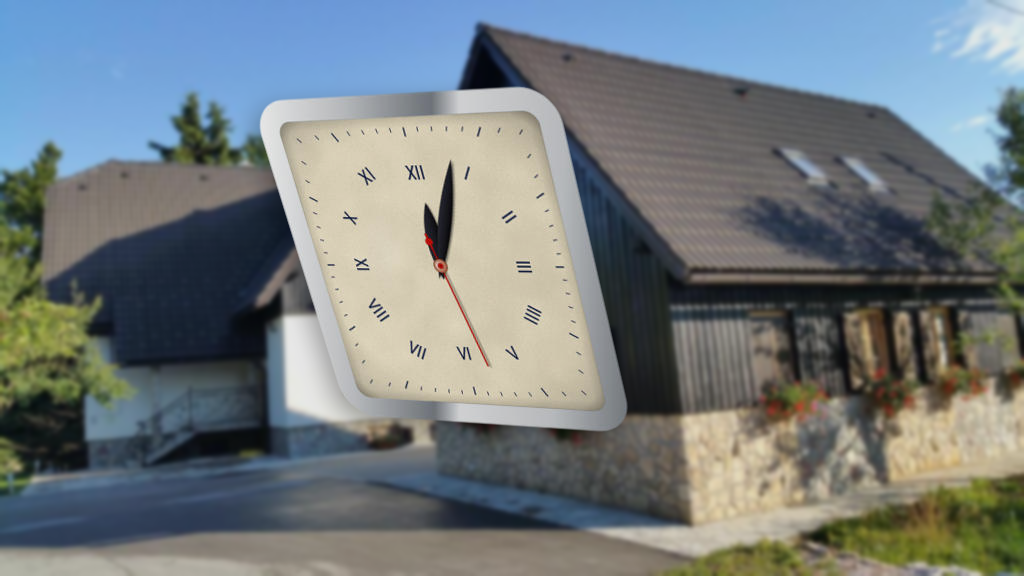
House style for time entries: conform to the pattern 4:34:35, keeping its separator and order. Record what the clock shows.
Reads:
12:03:28
